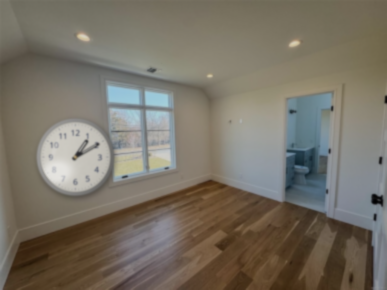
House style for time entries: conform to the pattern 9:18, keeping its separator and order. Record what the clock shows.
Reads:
1:10
